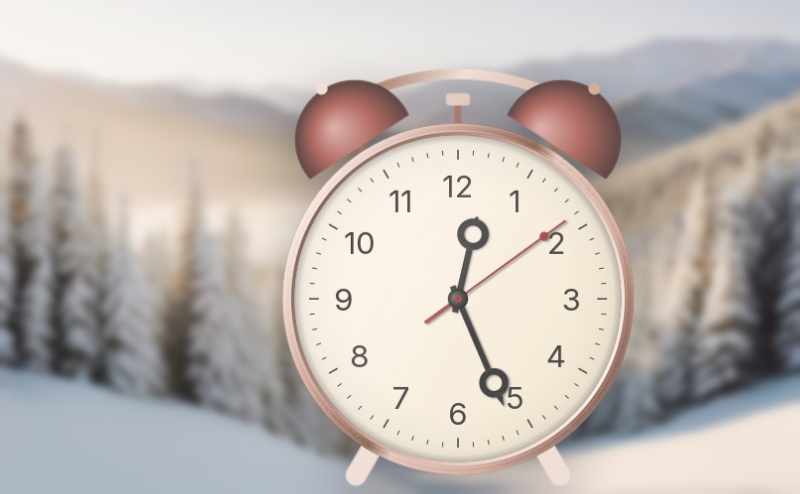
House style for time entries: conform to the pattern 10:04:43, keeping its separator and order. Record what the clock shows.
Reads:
12:26:09
